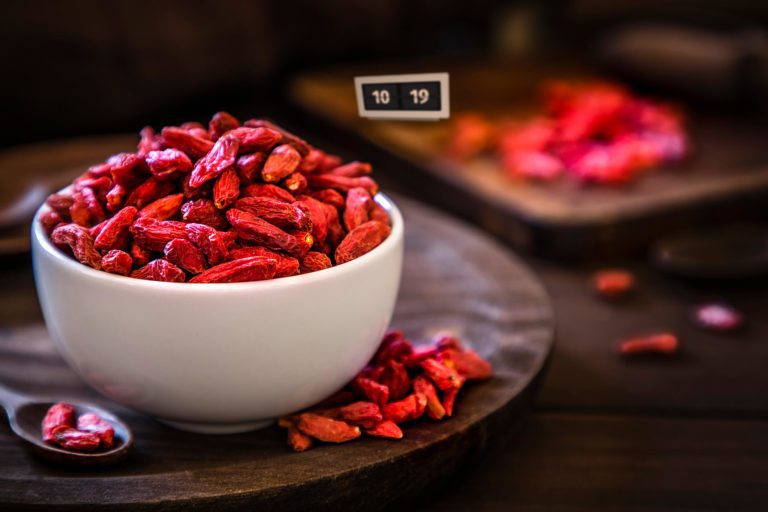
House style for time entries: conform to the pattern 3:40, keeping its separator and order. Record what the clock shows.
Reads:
10:19
